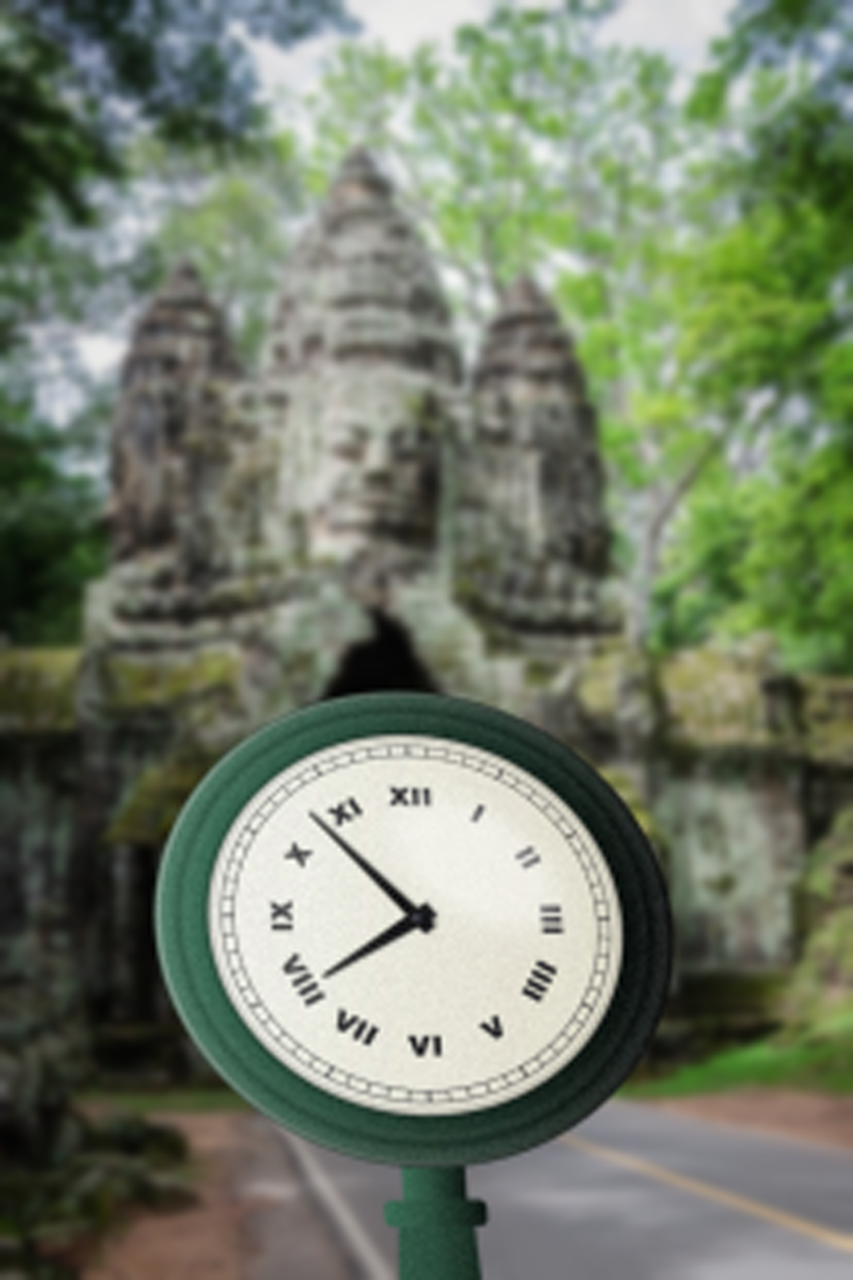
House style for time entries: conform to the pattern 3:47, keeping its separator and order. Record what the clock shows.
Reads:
7:53
